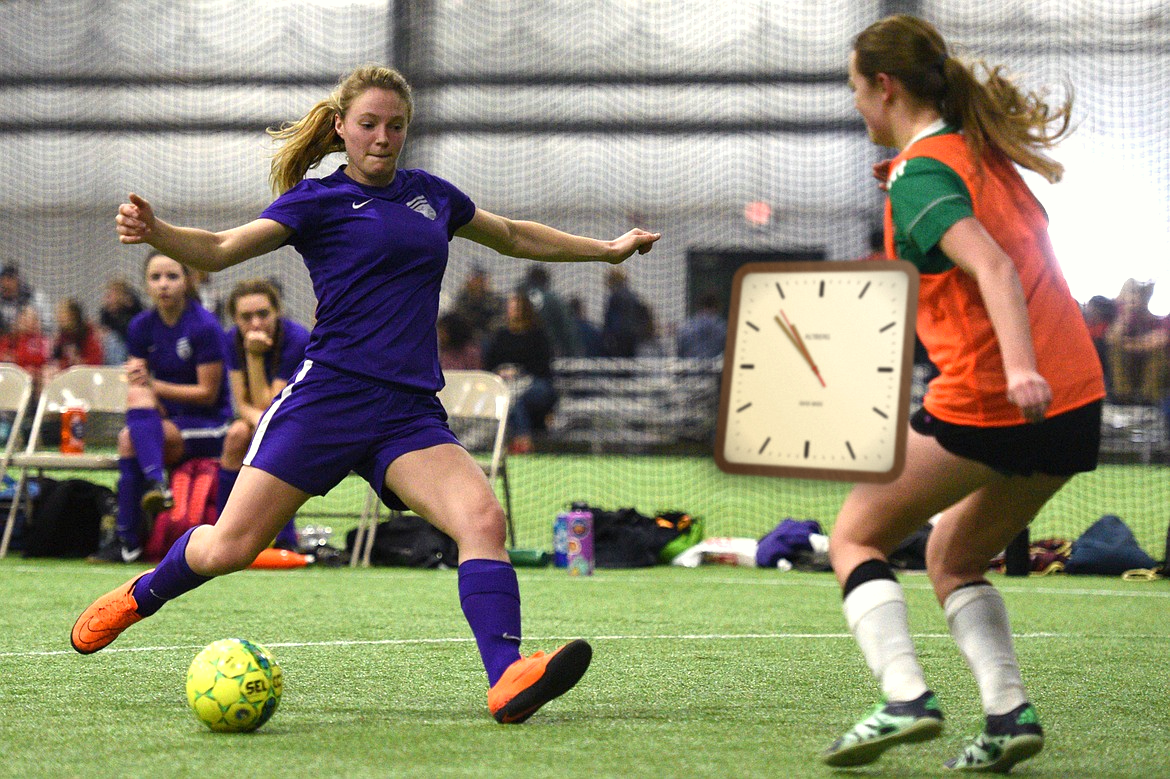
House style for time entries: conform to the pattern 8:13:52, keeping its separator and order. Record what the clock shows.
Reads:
10:52:54
